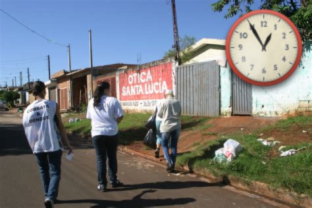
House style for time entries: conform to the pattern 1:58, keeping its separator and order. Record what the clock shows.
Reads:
12:55
